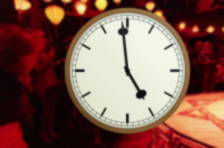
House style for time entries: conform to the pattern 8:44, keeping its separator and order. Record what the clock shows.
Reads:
4:59
